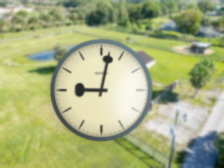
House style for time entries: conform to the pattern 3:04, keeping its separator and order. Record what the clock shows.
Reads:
9:02
